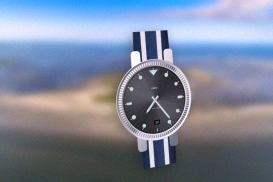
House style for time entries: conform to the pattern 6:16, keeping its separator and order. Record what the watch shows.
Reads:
7:24
